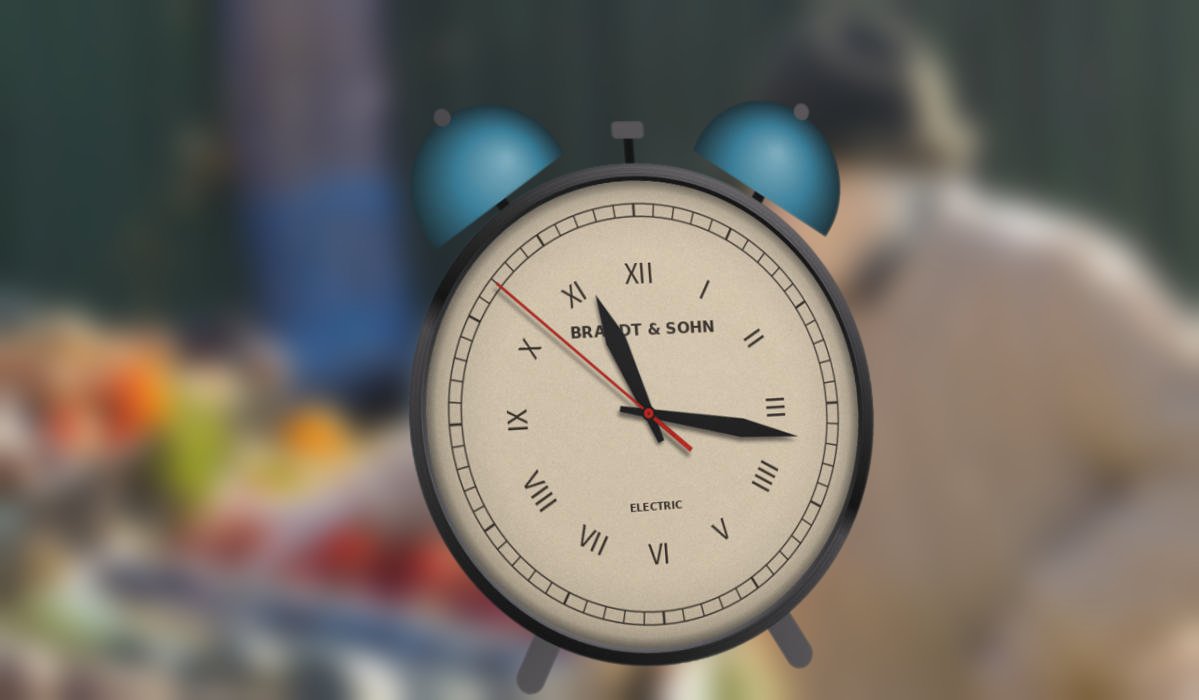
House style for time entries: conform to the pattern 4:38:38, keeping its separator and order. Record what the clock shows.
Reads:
11:16:52
